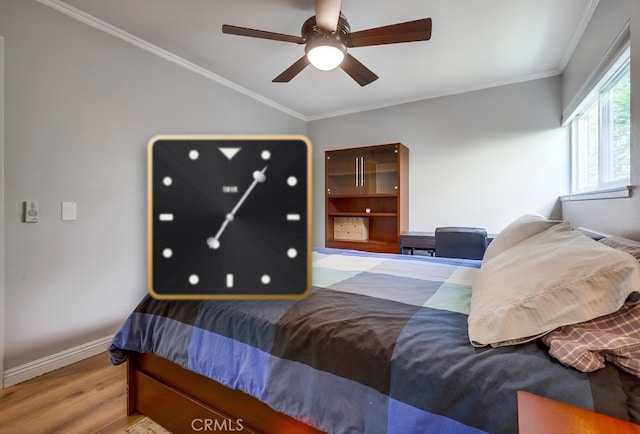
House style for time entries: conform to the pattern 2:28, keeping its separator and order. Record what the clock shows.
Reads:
7:06
